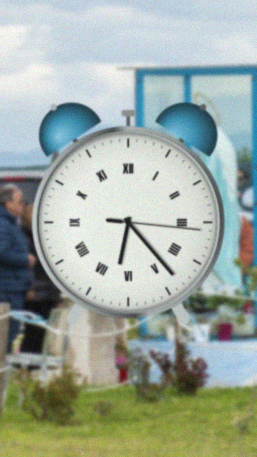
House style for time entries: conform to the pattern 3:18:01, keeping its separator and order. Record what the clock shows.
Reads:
6:23:16
